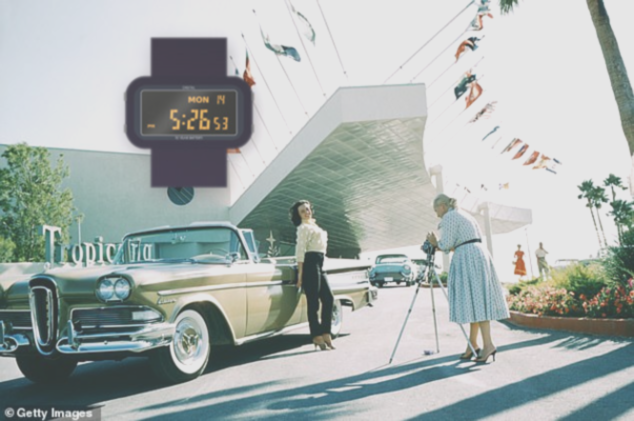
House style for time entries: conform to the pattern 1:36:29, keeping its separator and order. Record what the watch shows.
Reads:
5:26:53
